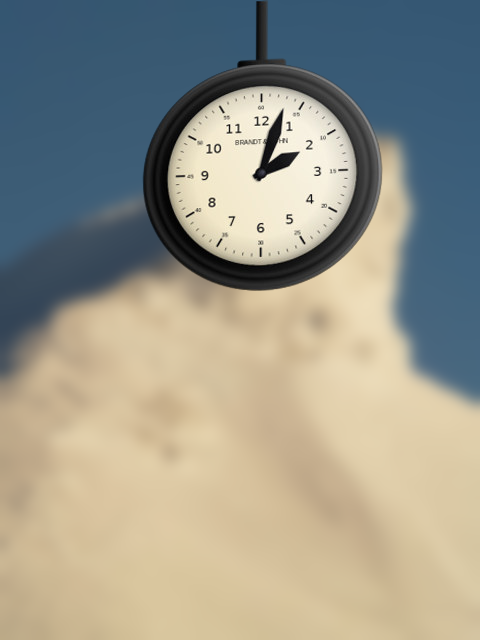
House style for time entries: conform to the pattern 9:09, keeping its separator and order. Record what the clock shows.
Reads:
2:03
